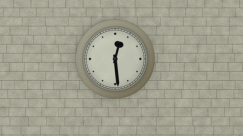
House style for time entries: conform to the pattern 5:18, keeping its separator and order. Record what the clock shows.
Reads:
12:29
